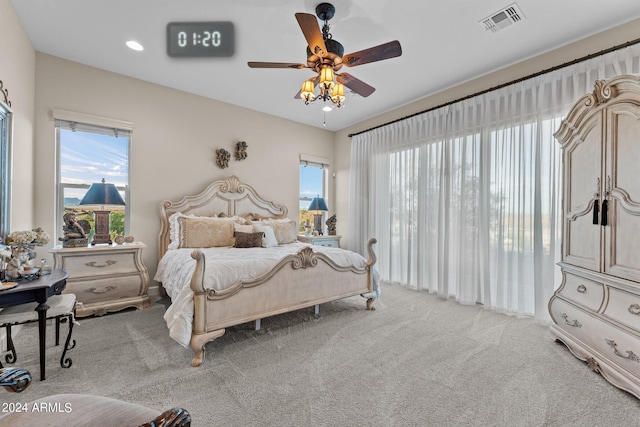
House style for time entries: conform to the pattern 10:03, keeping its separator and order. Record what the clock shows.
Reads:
1:20
